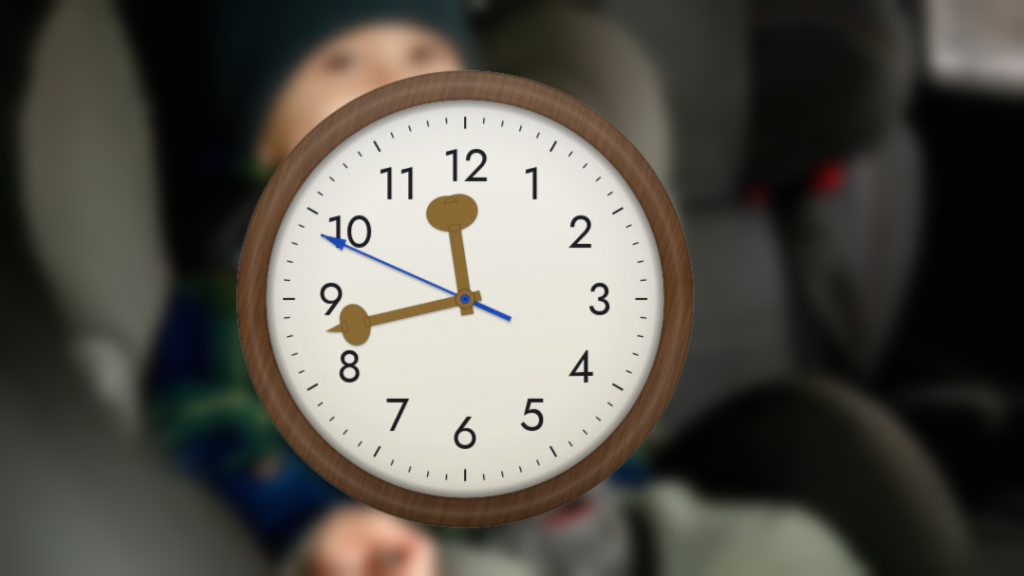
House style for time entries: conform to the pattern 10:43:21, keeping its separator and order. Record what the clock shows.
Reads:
11:42:49
